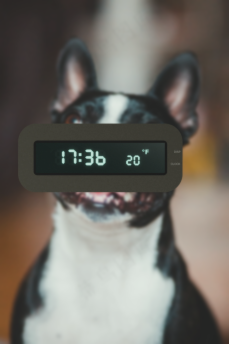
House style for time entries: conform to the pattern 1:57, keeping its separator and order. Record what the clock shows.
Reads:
17:36
